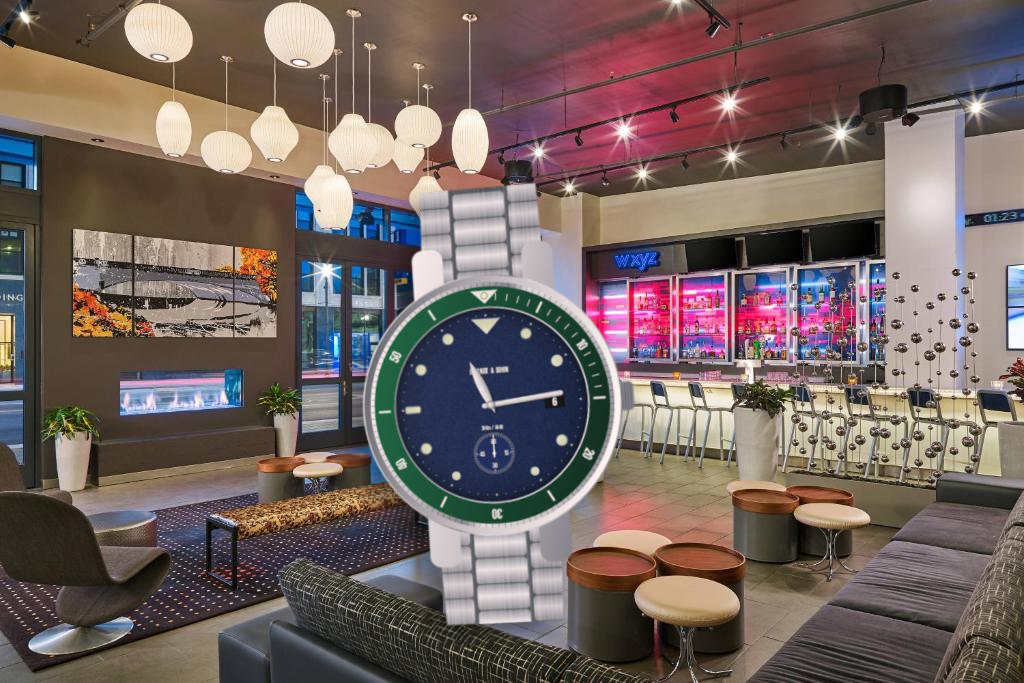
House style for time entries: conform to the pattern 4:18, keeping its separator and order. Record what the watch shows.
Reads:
11:14
